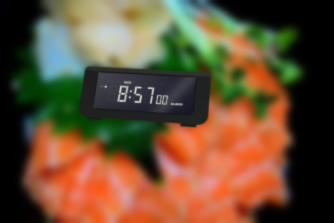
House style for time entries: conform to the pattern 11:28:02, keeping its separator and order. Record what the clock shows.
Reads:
8:57:00
